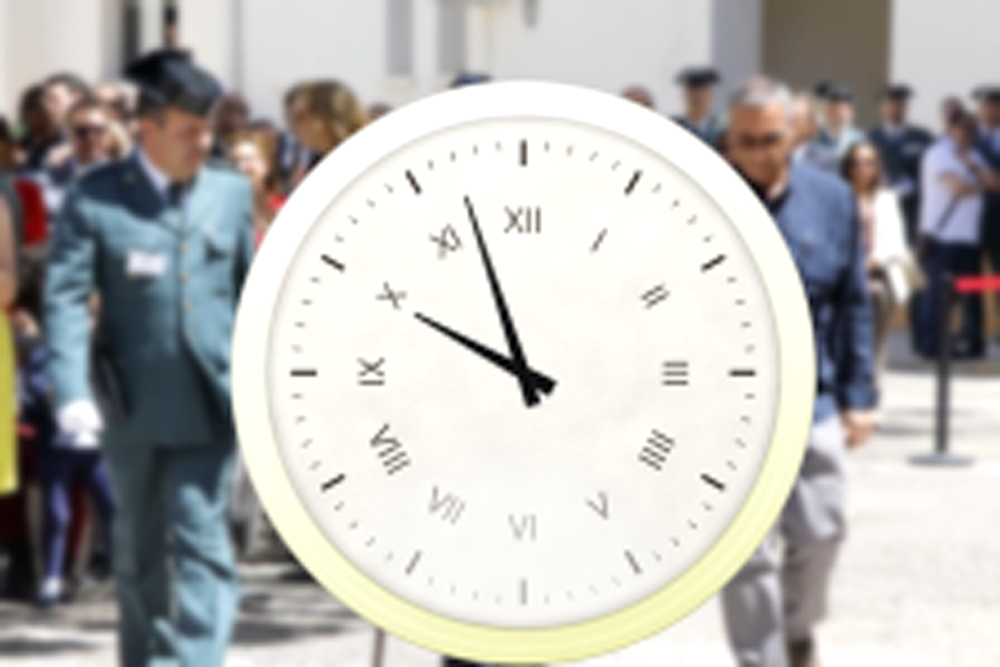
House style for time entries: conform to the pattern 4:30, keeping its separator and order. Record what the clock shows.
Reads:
9:57
